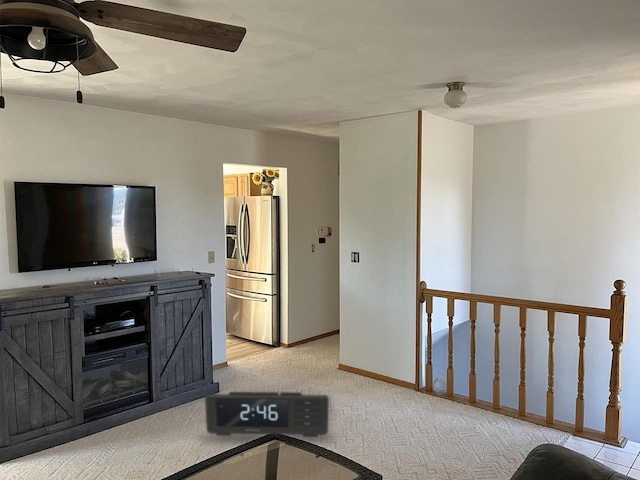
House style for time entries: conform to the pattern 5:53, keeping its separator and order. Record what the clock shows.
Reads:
2:46
